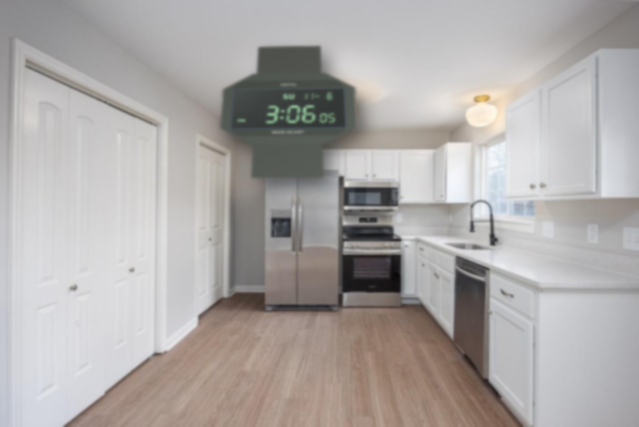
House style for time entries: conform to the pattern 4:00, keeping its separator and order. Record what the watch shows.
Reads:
3:06
